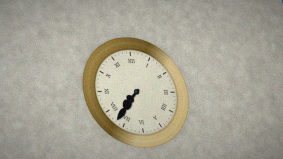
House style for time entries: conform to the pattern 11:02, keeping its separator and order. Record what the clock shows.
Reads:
7:37
